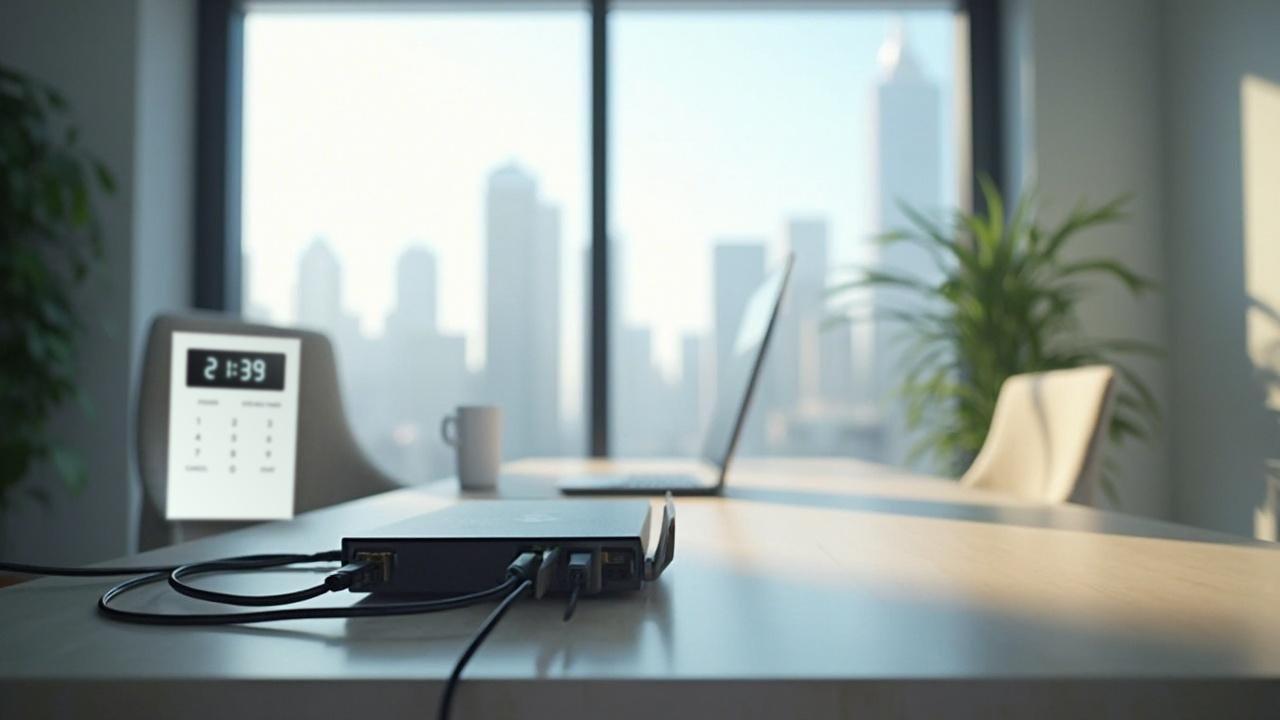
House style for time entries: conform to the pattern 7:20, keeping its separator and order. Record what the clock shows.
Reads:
21:39
